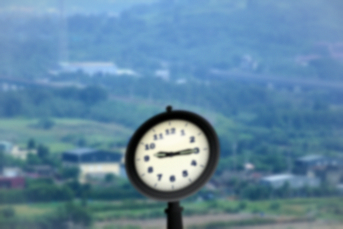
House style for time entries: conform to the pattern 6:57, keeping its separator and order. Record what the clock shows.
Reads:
9:15
